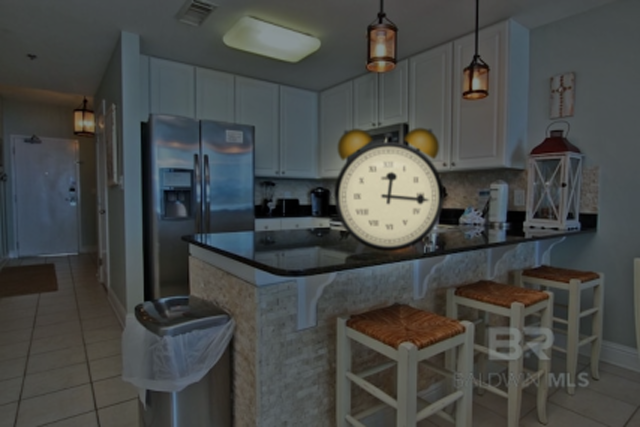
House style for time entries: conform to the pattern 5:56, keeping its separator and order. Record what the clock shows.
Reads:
12:16
